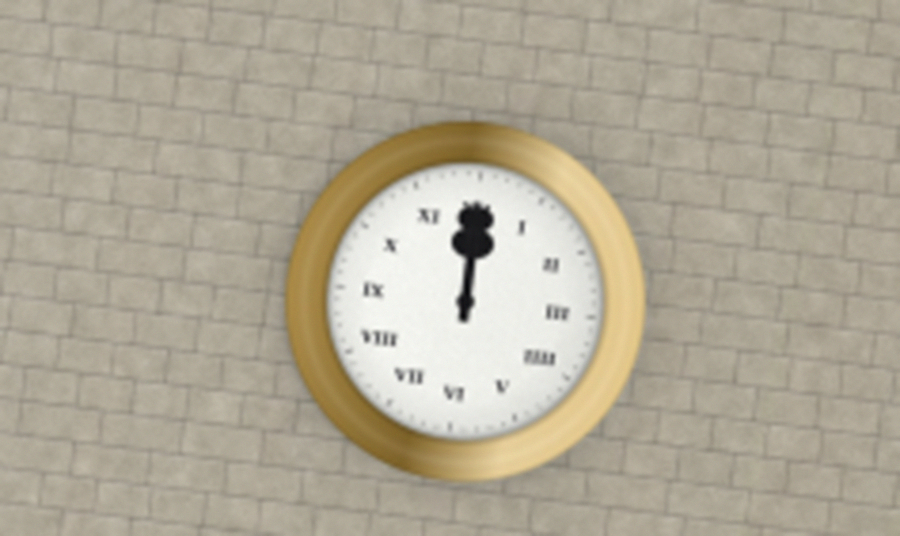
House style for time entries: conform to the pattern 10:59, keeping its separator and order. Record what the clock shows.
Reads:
12:00
